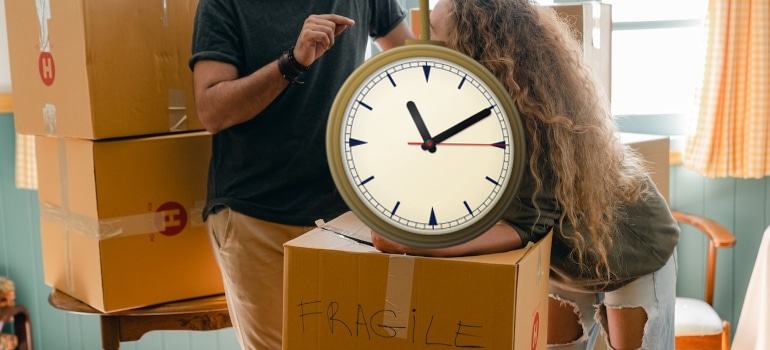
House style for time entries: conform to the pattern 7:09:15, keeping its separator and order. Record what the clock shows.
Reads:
11:10:15
